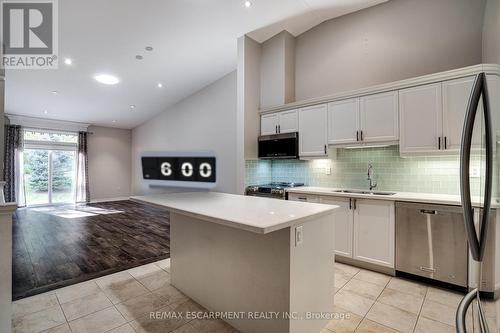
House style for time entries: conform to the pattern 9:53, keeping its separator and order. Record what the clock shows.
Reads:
6:00
